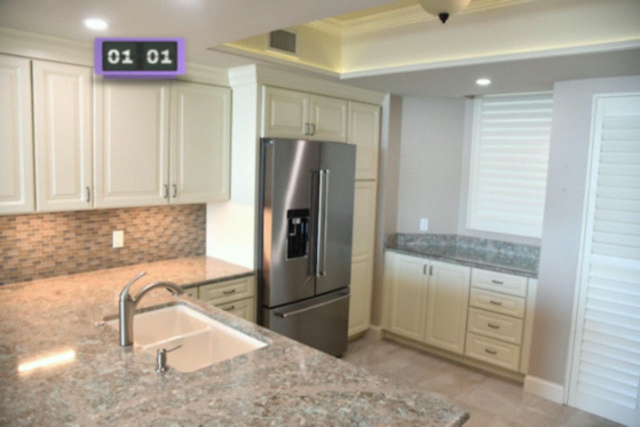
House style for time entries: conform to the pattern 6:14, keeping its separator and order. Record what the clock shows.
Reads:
1:01
